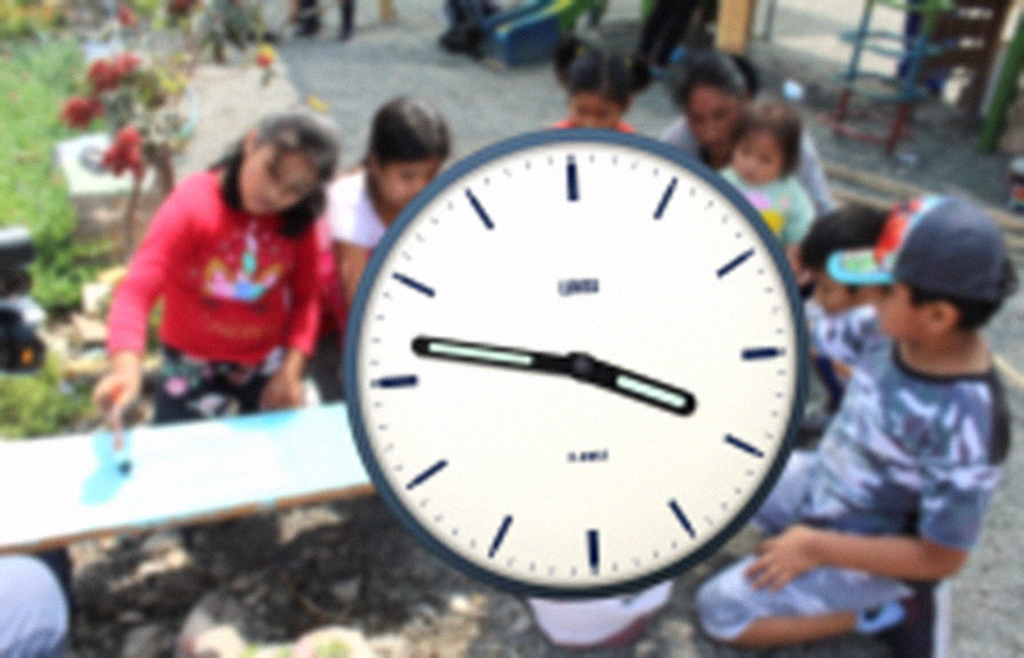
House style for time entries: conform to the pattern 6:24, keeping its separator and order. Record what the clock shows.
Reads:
3:47
